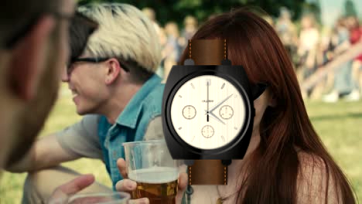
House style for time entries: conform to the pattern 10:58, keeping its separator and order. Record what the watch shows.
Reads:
4:09
